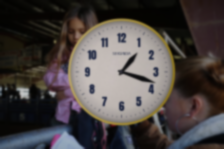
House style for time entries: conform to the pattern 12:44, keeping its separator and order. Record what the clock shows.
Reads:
1:18
